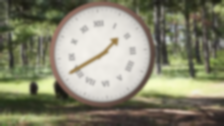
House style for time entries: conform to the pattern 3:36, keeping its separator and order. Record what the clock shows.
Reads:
1:41
